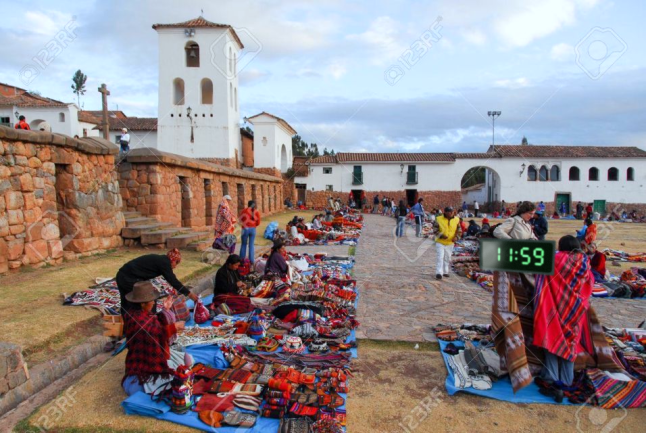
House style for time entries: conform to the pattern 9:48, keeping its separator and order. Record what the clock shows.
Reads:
11:59
